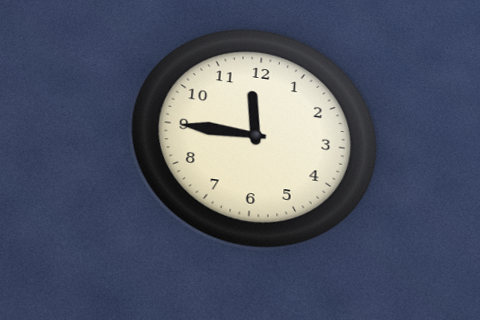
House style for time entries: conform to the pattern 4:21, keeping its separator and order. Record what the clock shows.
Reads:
11:45
